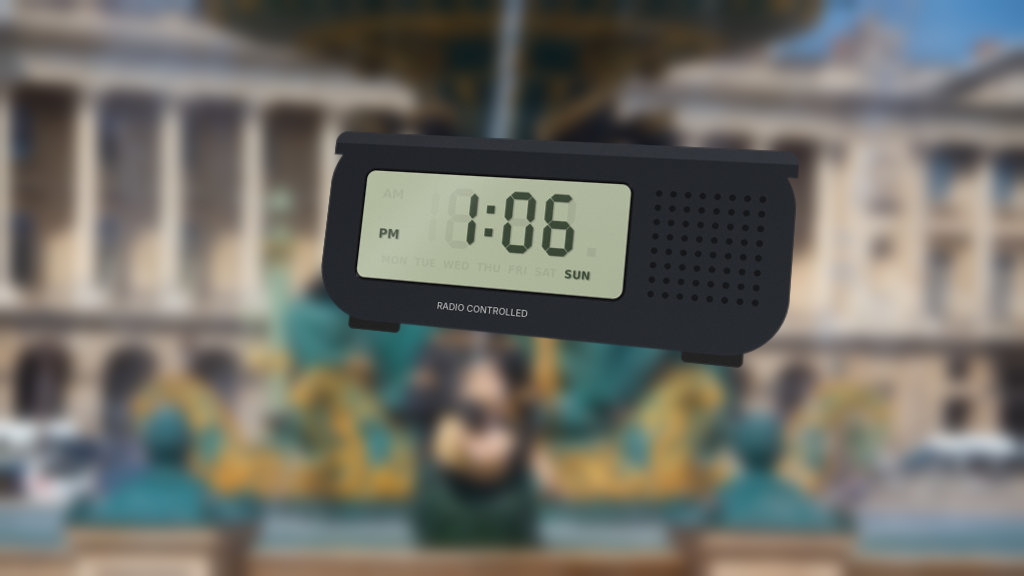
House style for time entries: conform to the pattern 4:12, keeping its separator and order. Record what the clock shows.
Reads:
1:06
